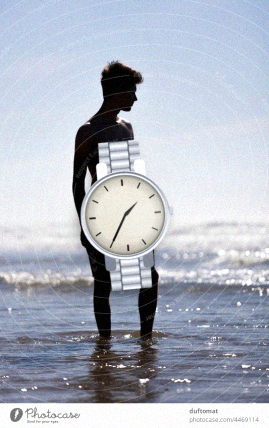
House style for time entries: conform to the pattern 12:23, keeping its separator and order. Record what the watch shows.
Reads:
1:35
